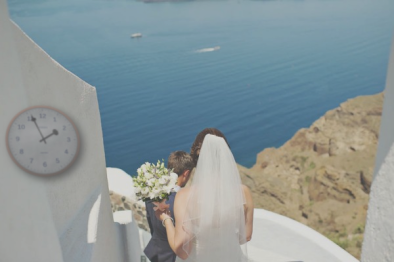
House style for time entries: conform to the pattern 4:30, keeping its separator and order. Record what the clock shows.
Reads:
1:56
